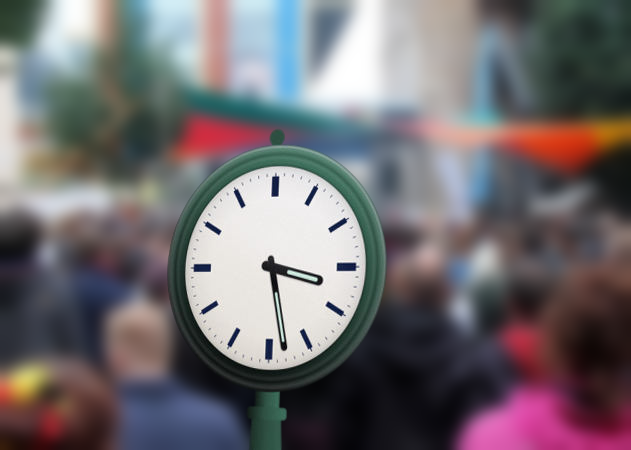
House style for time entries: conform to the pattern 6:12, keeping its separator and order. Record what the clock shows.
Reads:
3:28
